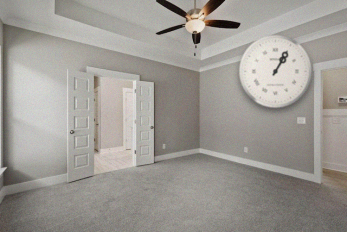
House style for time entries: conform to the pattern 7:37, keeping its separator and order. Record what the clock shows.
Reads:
1:05
